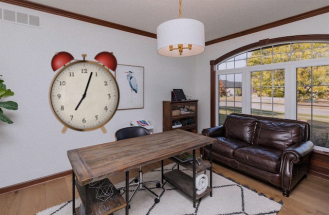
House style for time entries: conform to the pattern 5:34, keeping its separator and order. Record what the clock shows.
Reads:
7:03
